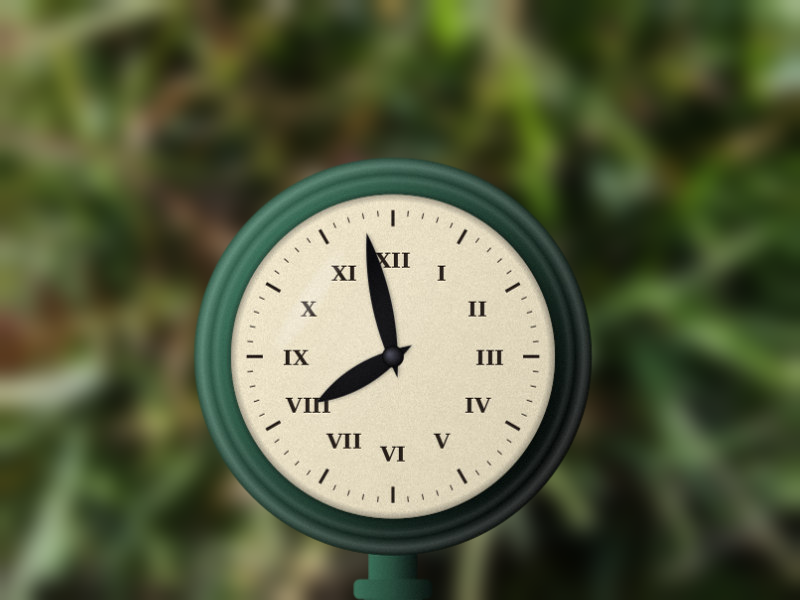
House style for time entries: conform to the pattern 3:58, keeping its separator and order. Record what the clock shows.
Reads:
7:58
